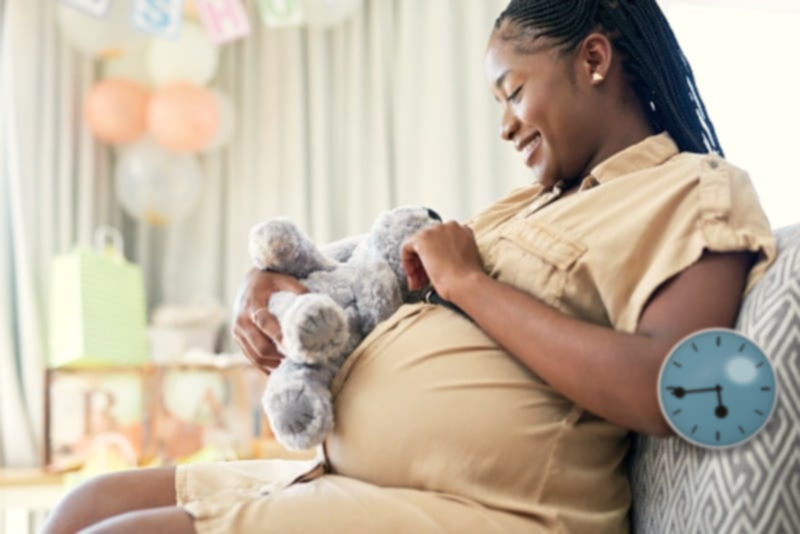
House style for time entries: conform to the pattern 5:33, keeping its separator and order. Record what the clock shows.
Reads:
5:44
